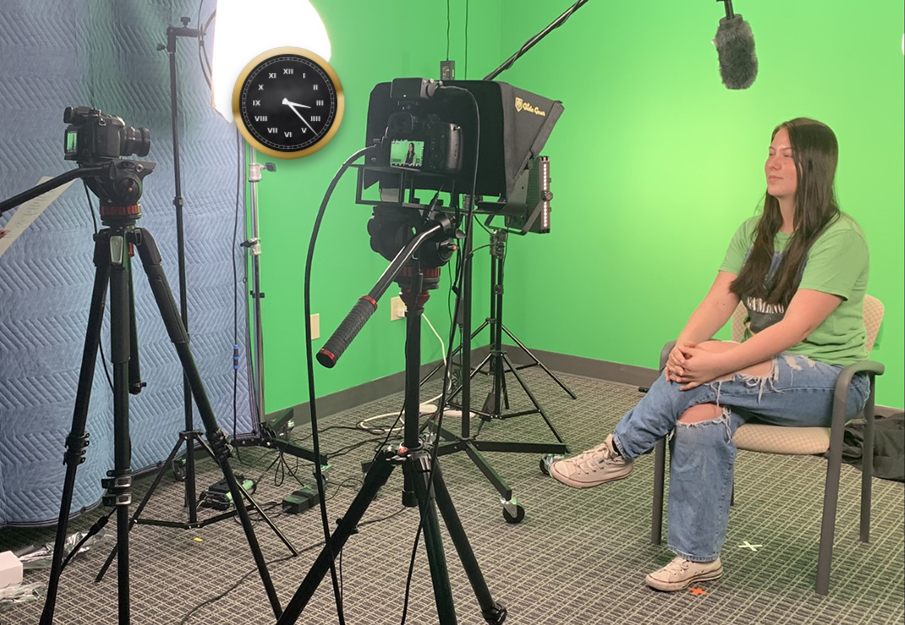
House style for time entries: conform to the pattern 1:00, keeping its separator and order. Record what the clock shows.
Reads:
3:23
